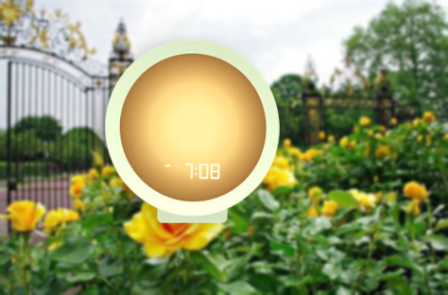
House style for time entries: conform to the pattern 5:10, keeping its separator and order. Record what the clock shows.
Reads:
7:08
